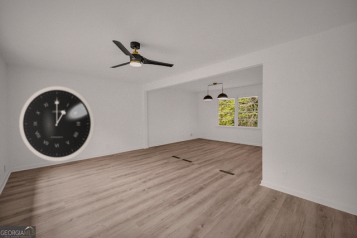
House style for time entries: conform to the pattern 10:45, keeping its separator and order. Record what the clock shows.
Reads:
1:00
